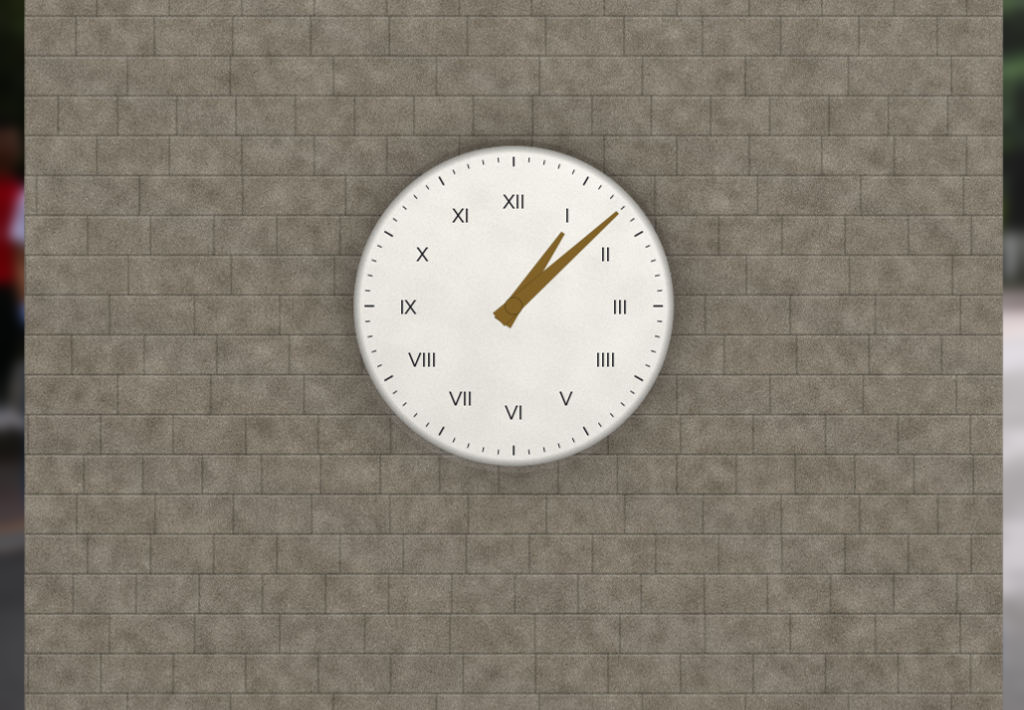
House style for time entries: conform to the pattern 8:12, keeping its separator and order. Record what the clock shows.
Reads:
1:08
